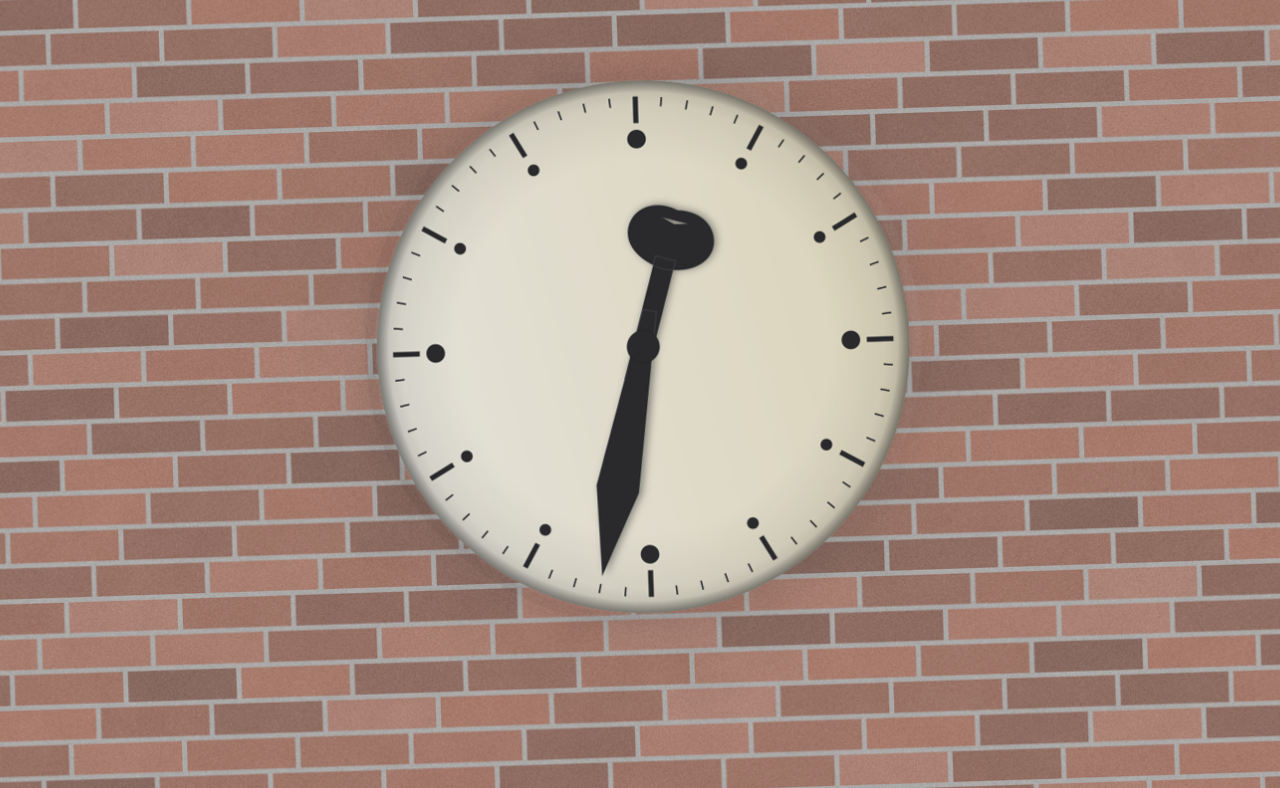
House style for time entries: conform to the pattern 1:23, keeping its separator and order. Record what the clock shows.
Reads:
12:32
